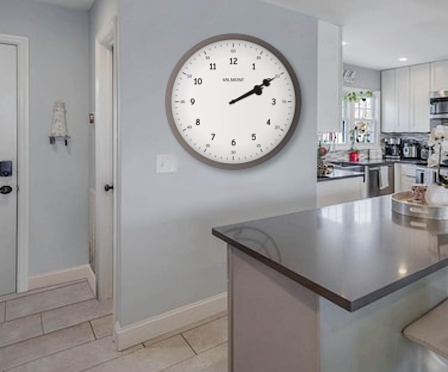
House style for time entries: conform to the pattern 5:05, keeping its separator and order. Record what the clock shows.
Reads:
2:10
